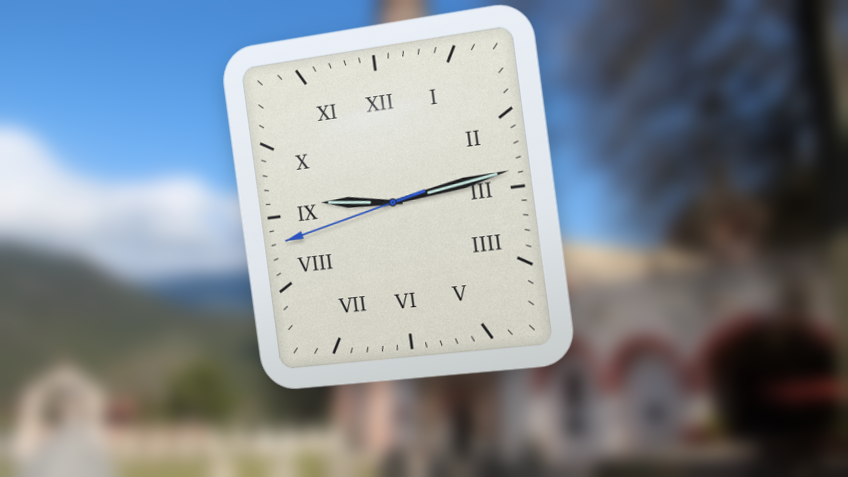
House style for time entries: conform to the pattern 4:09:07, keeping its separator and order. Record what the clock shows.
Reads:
9:13:43
